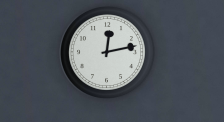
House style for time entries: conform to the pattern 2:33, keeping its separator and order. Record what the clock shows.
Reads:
12:13
